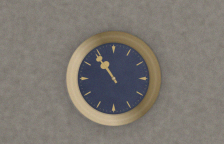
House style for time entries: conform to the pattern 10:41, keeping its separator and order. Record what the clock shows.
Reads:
10:54
